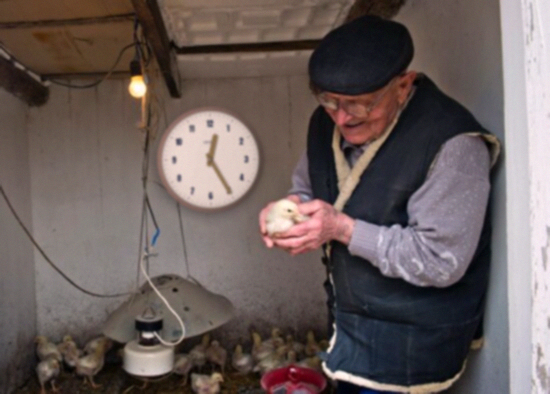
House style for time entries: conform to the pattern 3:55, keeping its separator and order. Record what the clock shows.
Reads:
12:25
